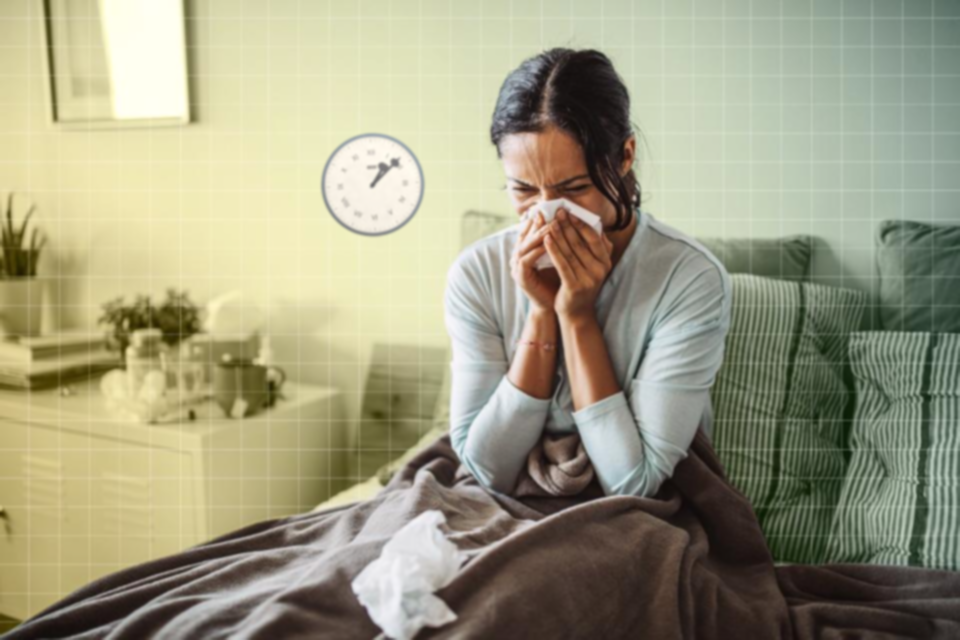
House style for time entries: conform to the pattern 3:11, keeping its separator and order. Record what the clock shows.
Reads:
1:08
